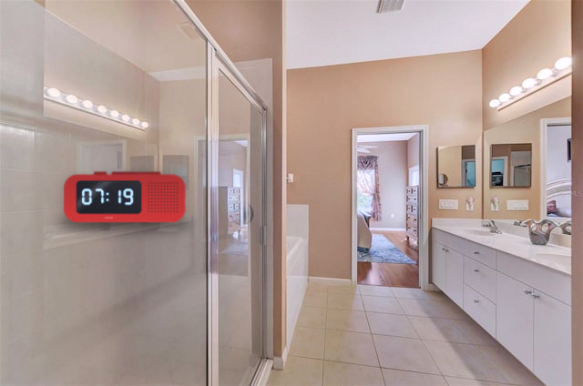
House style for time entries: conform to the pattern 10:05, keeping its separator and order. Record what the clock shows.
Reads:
7:19
